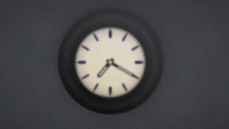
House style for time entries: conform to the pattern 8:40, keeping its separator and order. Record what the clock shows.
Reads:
7:20
